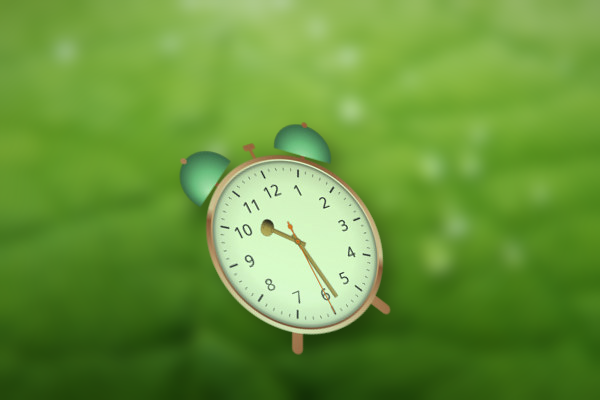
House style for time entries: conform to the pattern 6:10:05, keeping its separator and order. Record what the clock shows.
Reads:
10:28:30
